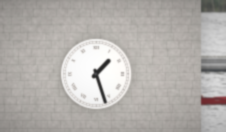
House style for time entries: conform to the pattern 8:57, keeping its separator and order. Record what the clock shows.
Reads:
1:27
